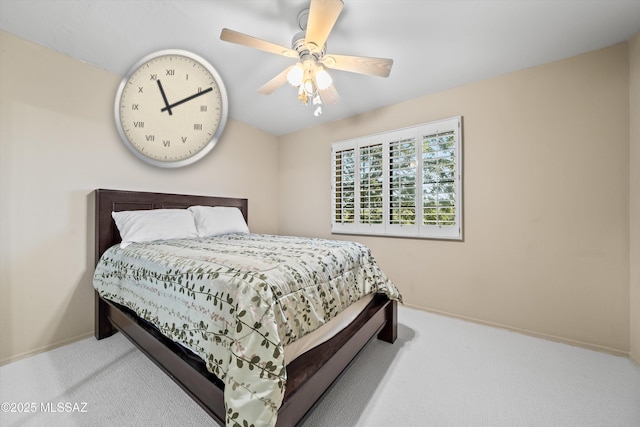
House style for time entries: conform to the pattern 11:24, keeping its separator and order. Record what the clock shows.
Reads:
11:11
